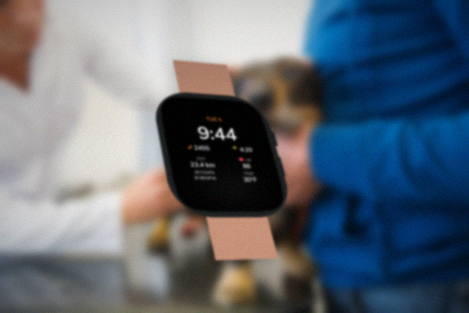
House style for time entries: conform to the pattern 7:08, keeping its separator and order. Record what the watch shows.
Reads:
9:44
